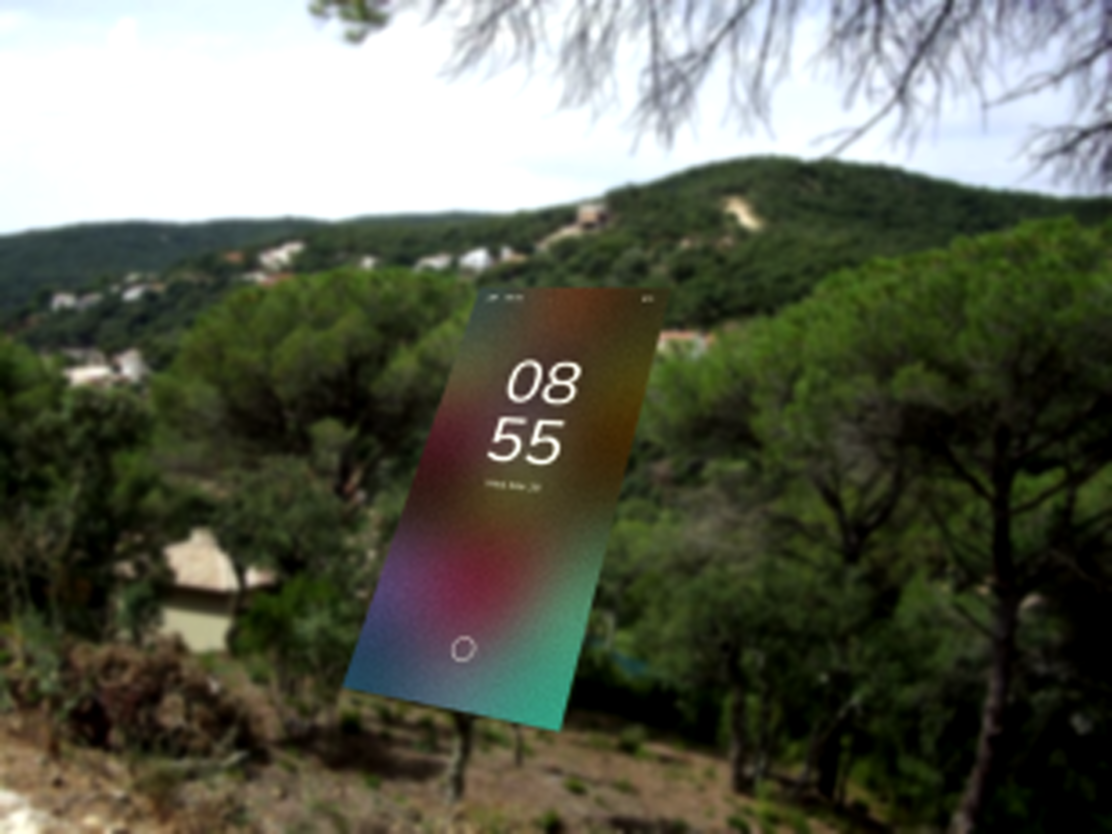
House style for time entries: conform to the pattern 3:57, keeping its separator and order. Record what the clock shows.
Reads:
8:55
